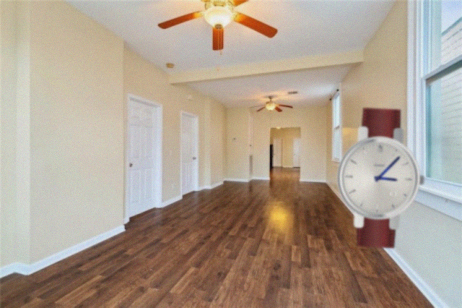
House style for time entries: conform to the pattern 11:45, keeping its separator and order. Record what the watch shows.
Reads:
3:07
